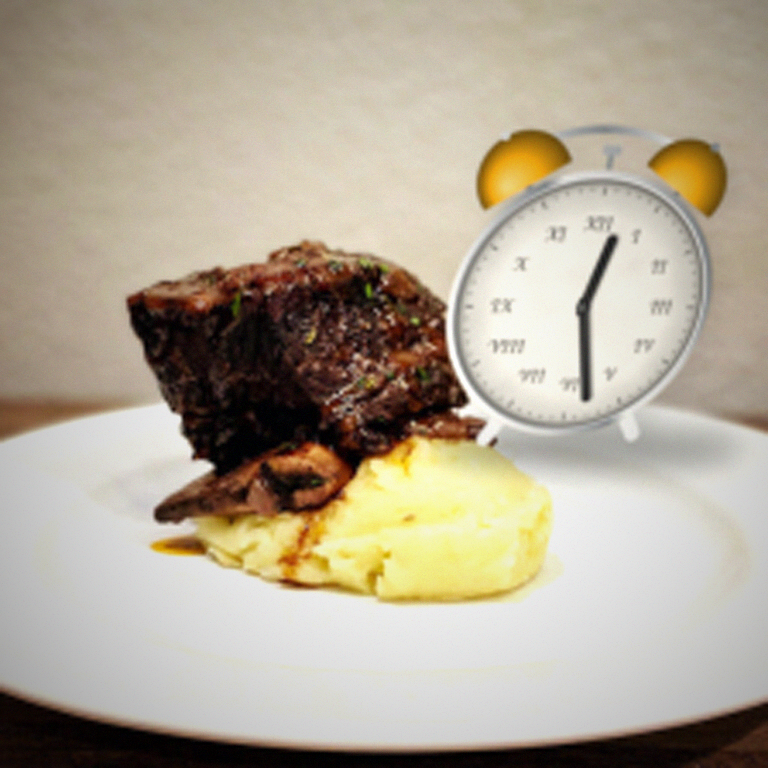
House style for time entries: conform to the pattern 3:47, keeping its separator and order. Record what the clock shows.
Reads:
12:28
